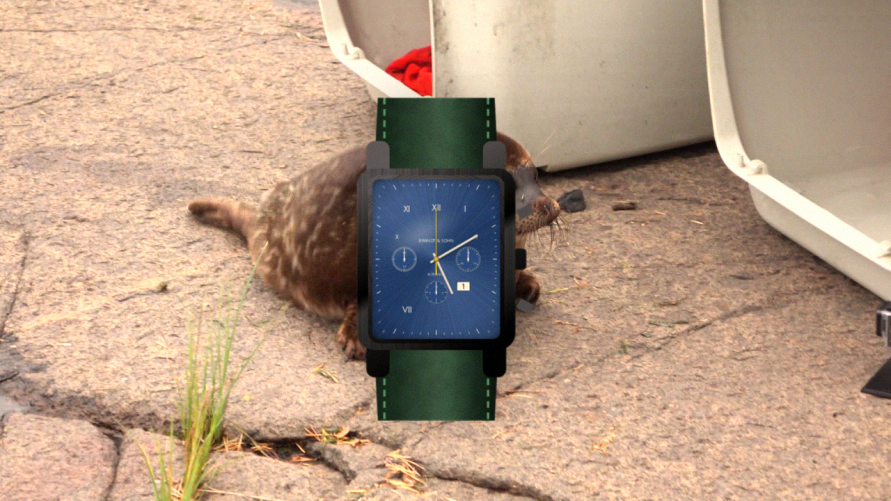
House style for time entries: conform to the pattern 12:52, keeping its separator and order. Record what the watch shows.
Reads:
5:10
